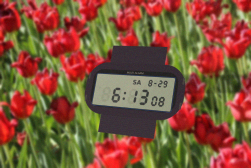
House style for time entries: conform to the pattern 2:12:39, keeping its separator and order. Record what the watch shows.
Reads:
6:13:08
